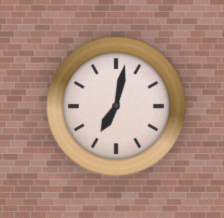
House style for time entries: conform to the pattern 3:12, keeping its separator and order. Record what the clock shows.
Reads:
7:02
